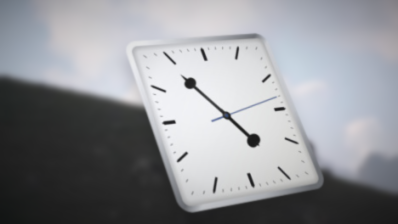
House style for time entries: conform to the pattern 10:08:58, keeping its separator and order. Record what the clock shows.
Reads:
4:54:13
